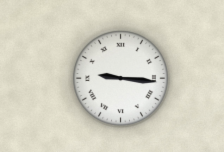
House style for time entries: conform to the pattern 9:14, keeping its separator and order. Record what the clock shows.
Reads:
9:16
